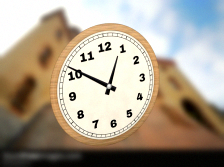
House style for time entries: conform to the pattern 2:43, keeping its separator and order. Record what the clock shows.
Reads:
12:51
